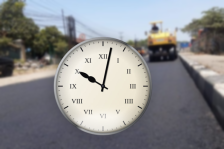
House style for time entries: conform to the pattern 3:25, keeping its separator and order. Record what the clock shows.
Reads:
10:02
